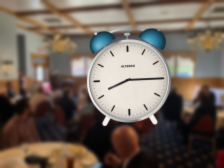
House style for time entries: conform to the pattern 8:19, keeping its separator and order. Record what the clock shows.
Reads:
8:15
